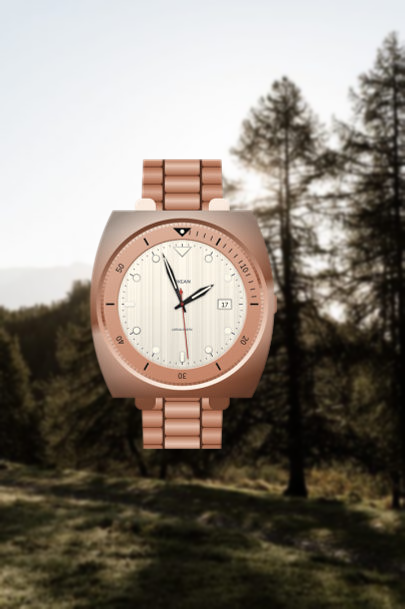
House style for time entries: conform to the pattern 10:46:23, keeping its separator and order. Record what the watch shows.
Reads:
1:56:29
